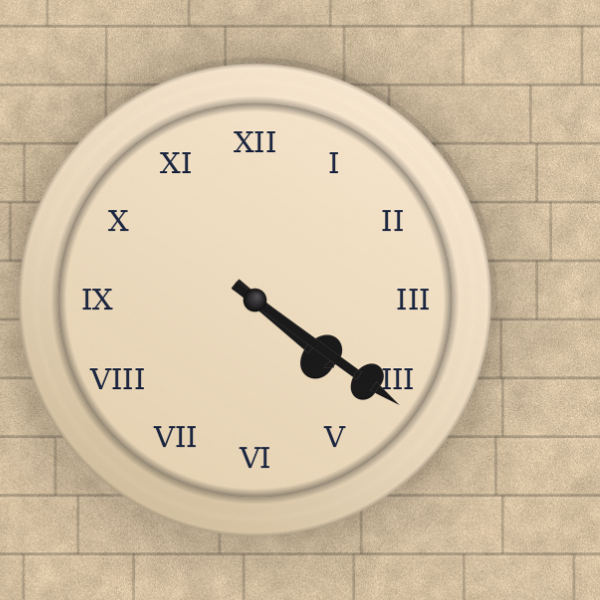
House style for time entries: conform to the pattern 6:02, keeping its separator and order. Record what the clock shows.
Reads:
4:21
